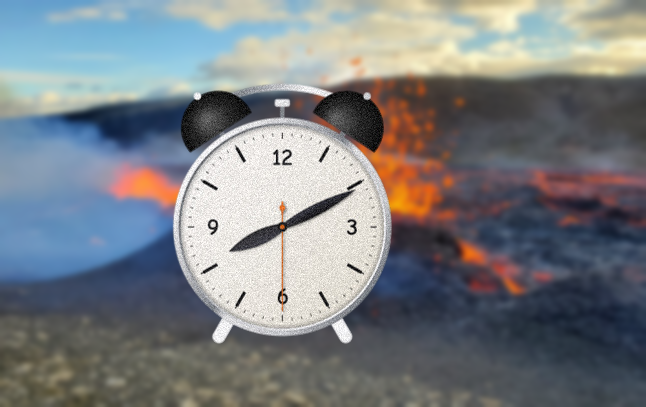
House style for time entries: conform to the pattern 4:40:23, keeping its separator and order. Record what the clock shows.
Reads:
8:10:30
